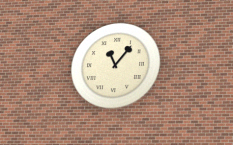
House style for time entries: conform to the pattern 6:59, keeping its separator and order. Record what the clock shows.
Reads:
11:06
